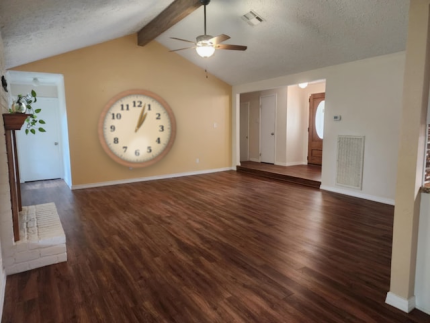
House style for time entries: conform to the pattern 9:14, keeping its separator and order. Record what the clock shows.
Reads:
1:03
